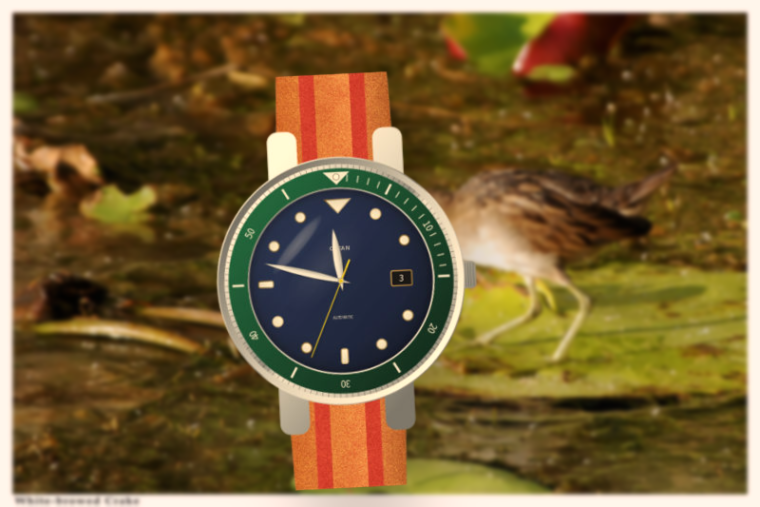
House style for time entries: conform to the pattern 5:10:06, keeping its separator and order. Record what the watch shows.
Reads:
11:47:34
